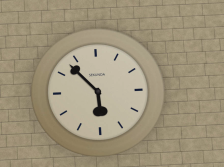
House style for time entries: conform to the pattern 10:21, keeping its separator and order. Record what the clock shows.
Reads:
5:53
